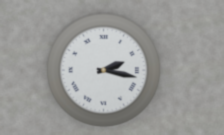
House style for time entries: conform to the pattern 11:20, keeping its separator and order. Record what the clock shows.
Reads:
2:17
